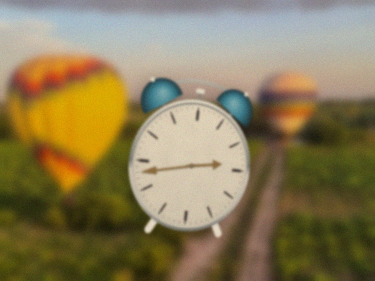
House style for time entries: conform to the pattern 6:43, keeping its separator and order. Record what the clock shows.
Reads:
2:43
